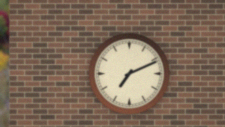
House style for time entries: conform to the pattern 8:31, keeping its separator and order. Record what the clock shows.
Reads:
7:11
